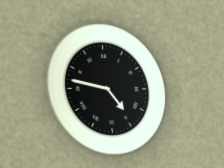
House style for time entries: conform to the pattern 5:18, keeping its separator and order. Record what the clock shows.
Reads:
4:47
